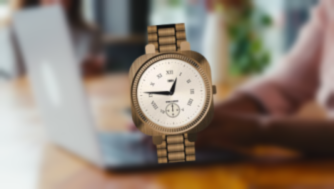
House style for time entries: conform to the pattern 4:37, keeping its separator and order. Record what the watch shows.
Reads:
12:46
